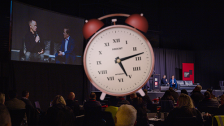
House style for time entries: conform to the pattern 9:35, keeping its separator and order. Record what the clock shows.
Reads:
5:13
